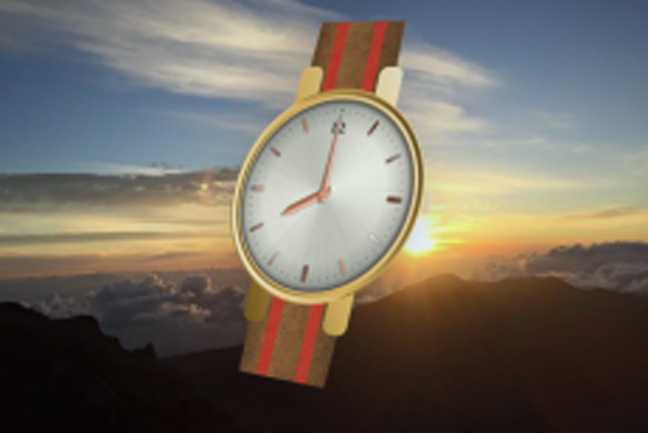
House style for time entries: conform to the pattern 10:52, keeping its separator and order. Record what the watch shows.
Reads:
8:00
